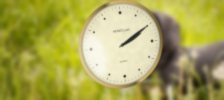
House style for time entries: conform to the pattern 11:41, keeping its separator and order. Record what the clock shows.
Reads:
2:10
